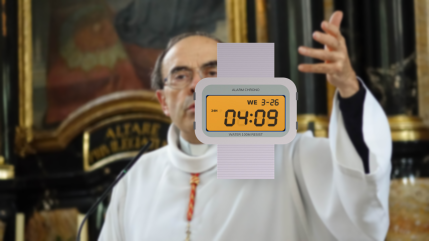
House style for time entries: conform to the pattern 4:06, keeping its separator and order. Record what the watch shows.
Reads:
4:09
